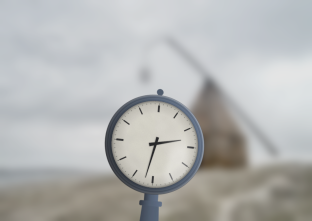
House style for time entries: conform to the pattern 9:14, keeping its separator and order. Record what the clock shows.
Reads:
2:32
